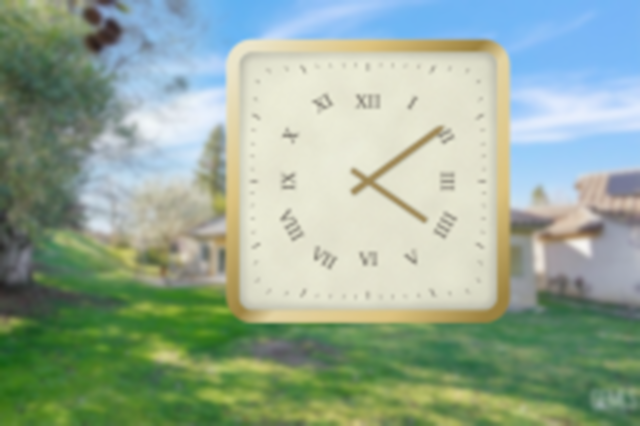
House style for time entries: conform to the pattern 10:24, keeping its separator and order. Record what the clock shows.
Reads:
4:09
